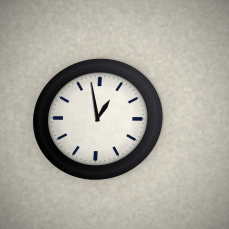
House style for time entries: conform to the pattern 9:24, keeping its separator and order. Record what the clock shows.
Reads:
12:58
